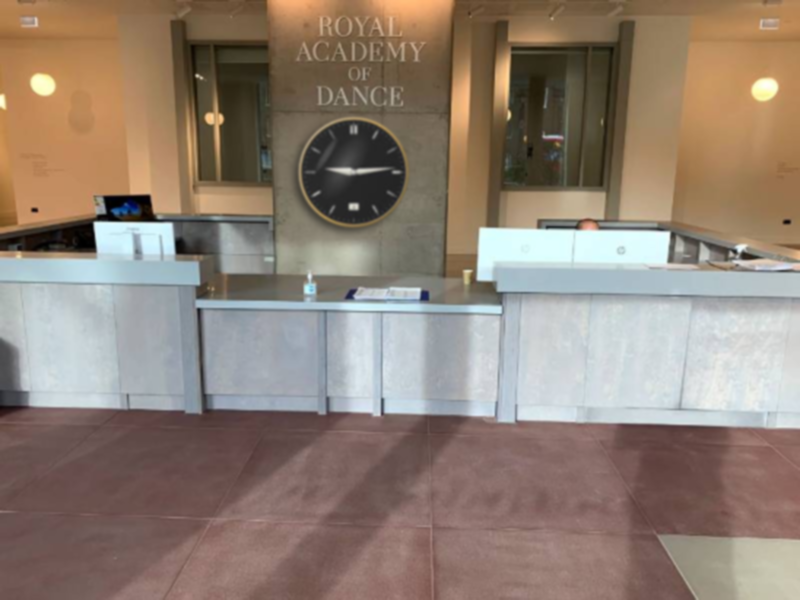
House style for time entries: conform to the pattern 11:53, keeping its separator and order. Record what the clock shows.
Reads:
9:14
